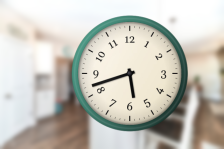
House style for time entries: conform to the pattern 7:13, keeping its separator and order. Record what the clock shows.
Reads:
5:42
